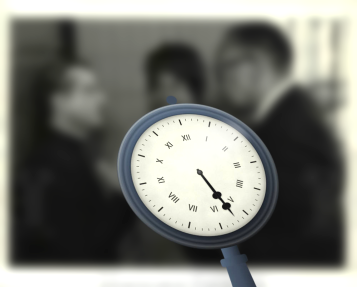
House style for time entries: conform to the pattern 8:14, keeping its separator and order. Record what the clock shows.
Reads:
5:27
